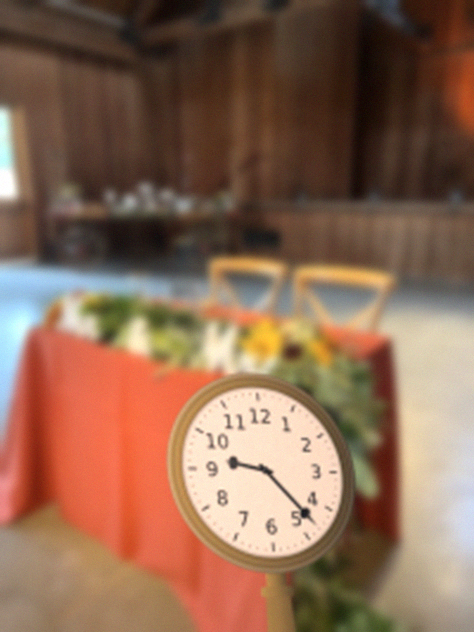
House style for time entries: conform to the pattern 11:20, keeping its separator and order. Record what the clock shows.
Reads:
9:23
